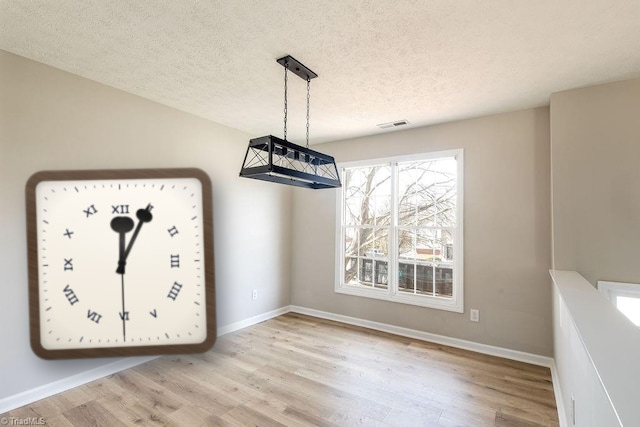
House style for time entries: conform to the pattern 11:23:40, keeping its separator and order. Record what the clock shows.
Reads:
12:04:30
